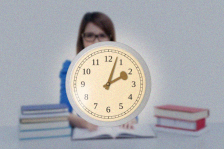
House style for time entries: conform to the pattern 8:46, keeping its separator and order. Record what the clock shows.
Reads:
2:03
